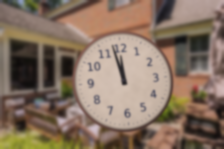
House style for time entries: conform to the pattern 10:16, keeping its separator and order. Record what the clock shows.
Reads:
11:58
